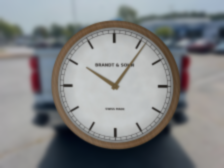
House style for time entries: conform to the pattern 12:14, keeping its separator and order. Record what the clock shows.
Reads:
10:06
